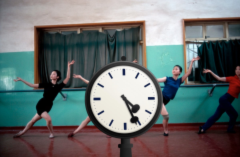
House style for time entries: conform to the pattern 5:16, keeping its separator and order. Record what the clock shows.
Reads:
4:26
